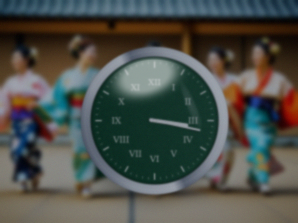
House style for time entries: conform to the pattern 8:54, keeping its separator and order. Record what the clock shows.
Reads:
3:17
